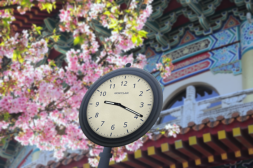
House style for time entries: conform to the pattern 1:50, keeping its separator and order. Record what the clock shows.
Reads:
9:19
